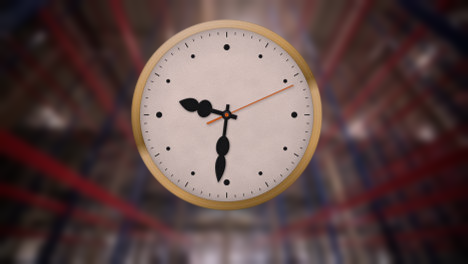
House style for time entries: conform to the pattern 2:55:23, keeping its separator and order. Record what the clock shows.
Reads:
9:31:11
